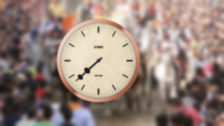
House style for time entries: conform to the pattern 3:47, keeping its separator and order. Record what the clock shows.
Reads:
7:38
